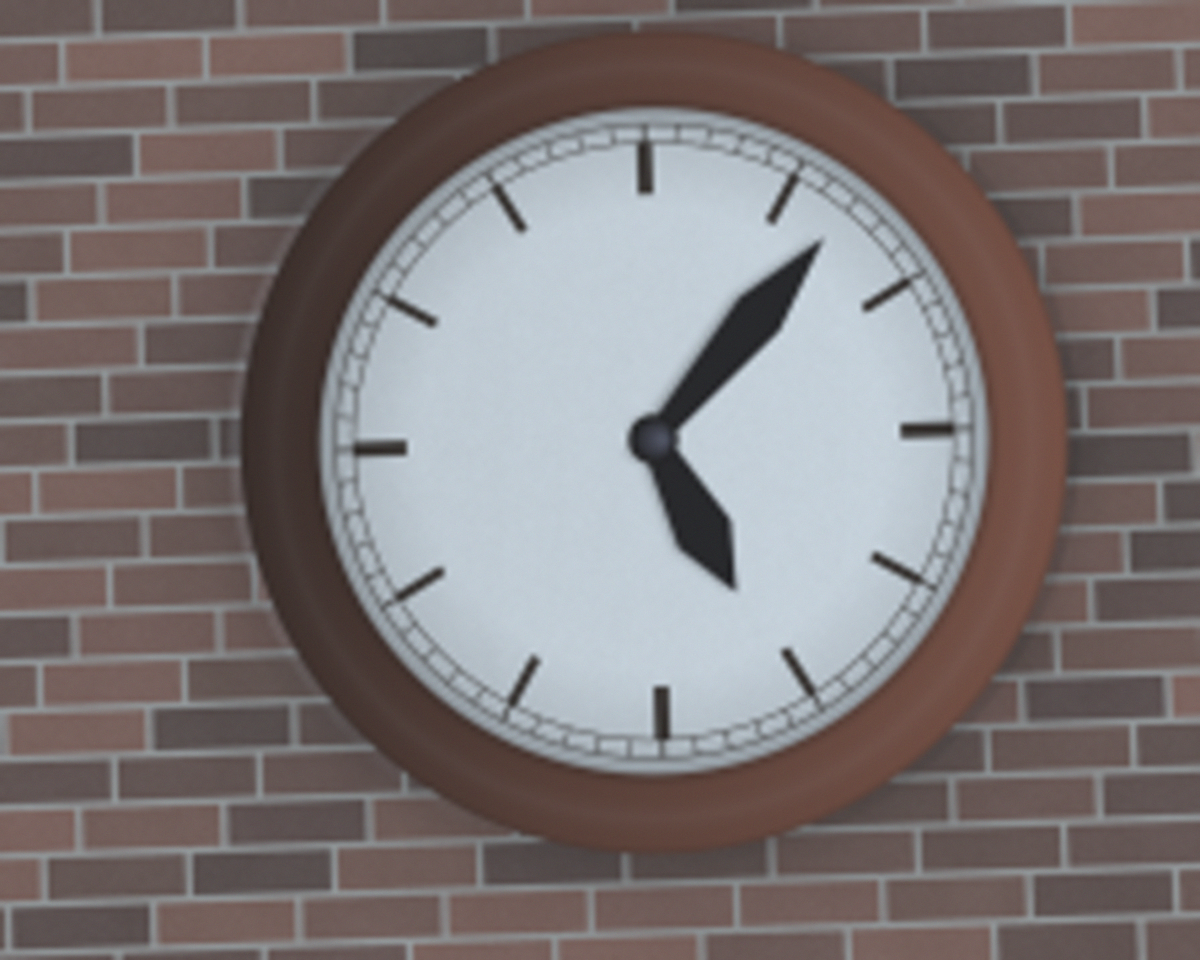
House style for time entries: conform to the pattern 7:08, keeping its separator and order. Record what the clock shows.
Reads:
5:07
